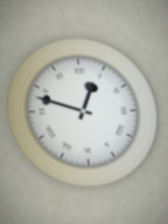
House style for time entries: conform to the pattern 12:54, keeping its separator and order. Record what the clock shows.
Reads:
12:48
